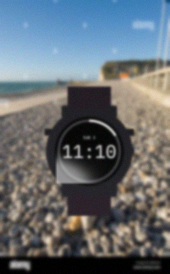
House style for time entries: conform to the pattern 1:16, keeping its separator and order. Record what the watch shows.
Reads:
11:10
